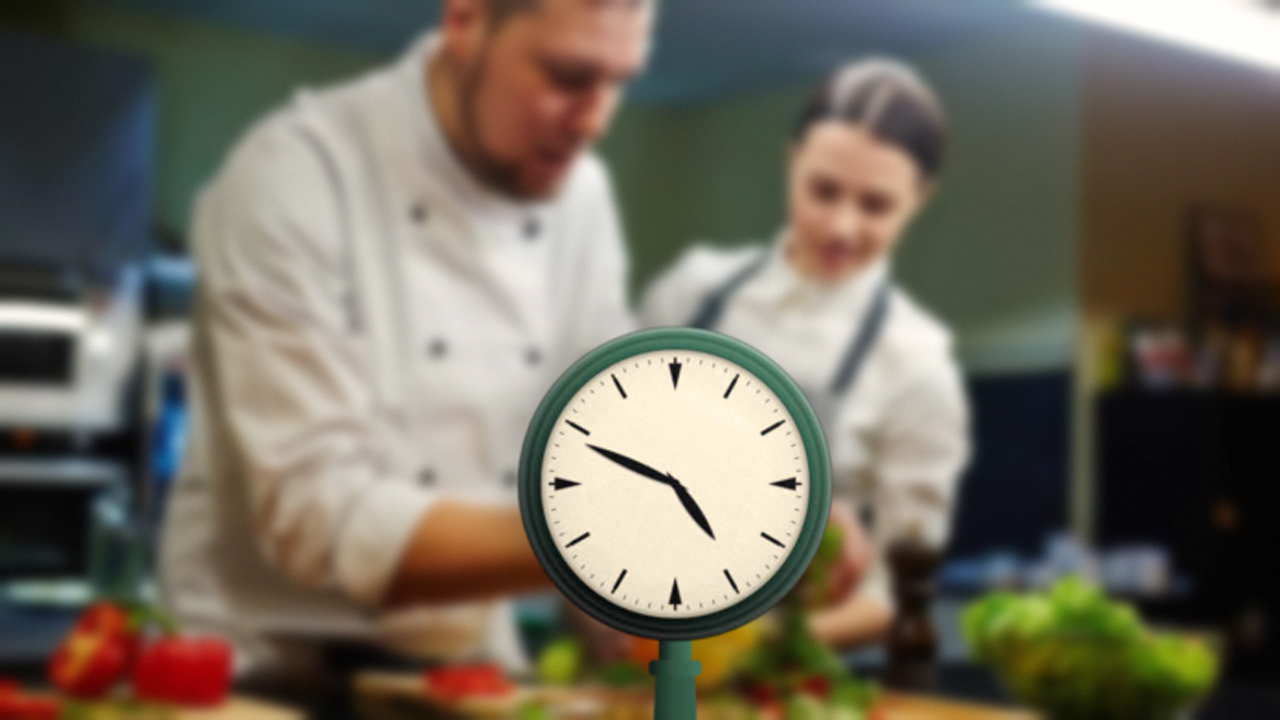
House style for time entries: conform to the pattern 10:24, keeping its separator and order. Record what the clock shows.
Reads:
4:49
